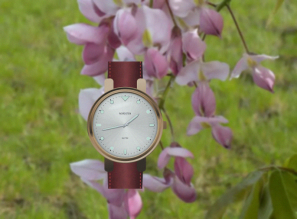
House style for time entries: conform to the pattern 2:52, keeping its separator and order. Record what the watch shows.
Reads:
1:43
